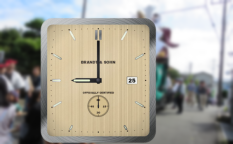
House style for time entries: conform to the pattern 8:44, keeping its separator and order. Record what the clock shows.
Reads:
9:00
